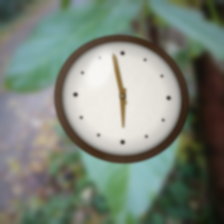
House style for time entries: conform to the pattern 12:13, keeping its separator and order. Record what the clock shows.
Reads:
5:58
